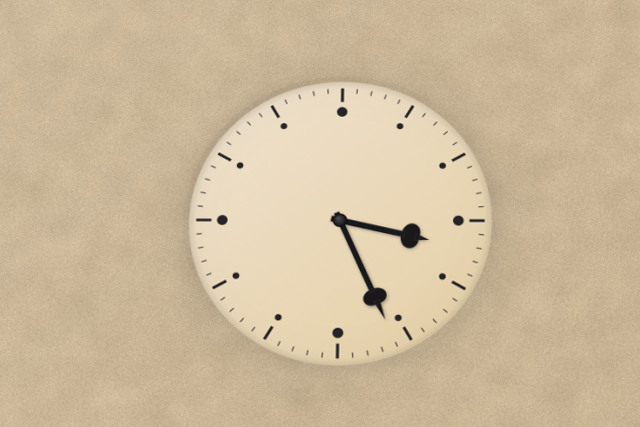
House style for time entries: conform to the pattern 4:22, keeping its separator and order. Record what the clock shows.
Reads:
3:26
